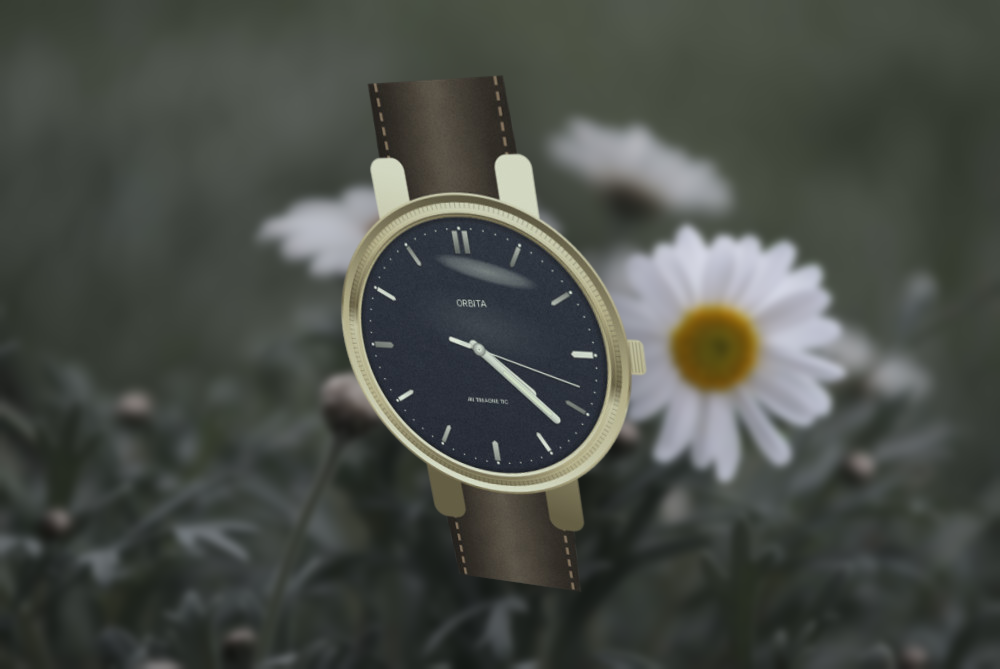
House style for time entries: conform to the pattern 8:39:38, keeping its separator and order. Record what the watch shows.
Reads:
4:22:18
